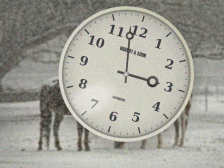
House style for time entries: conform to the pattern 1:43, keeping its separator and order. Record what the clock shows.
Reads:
2:58
